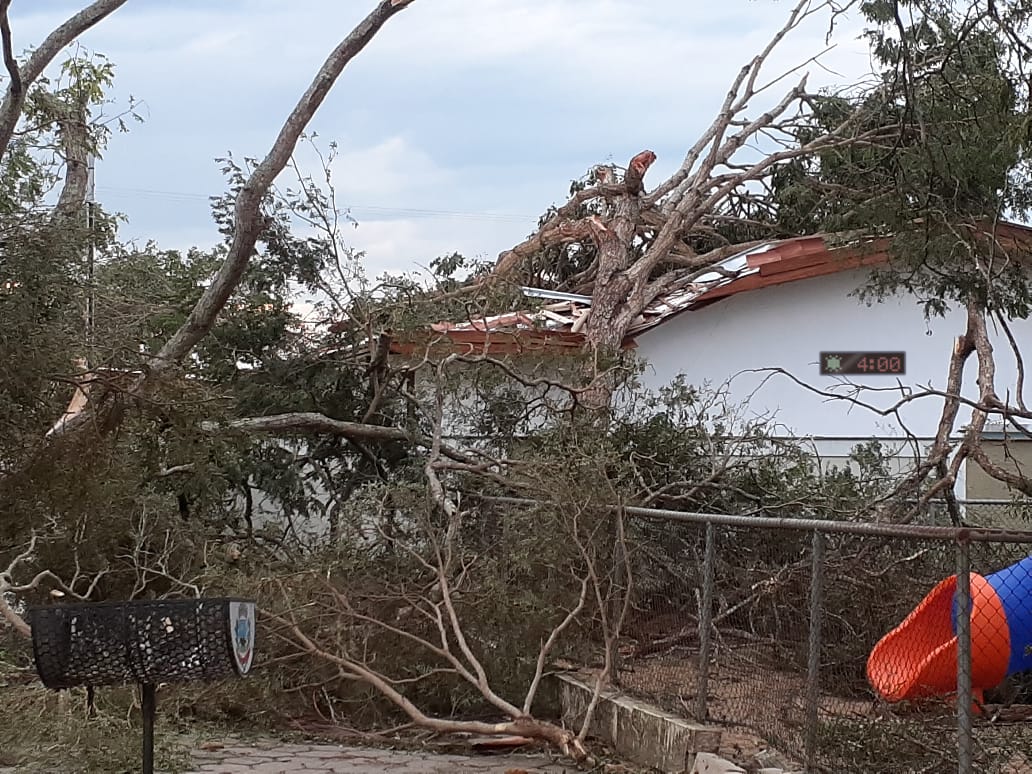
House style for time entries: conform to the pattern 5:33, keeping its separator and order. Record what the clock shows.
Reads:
4:00
